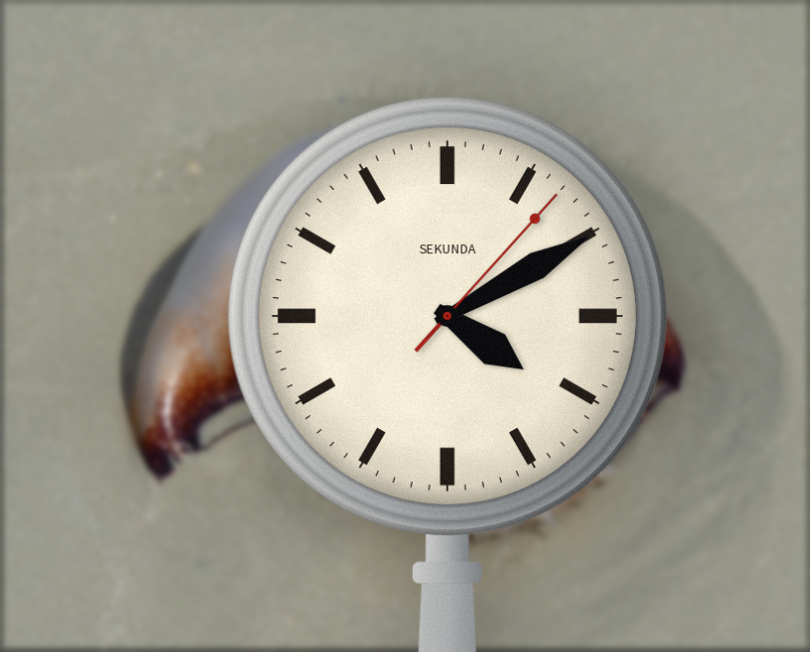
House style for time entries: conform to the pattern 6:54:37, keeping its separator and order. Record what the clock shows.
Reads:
4:10:07
